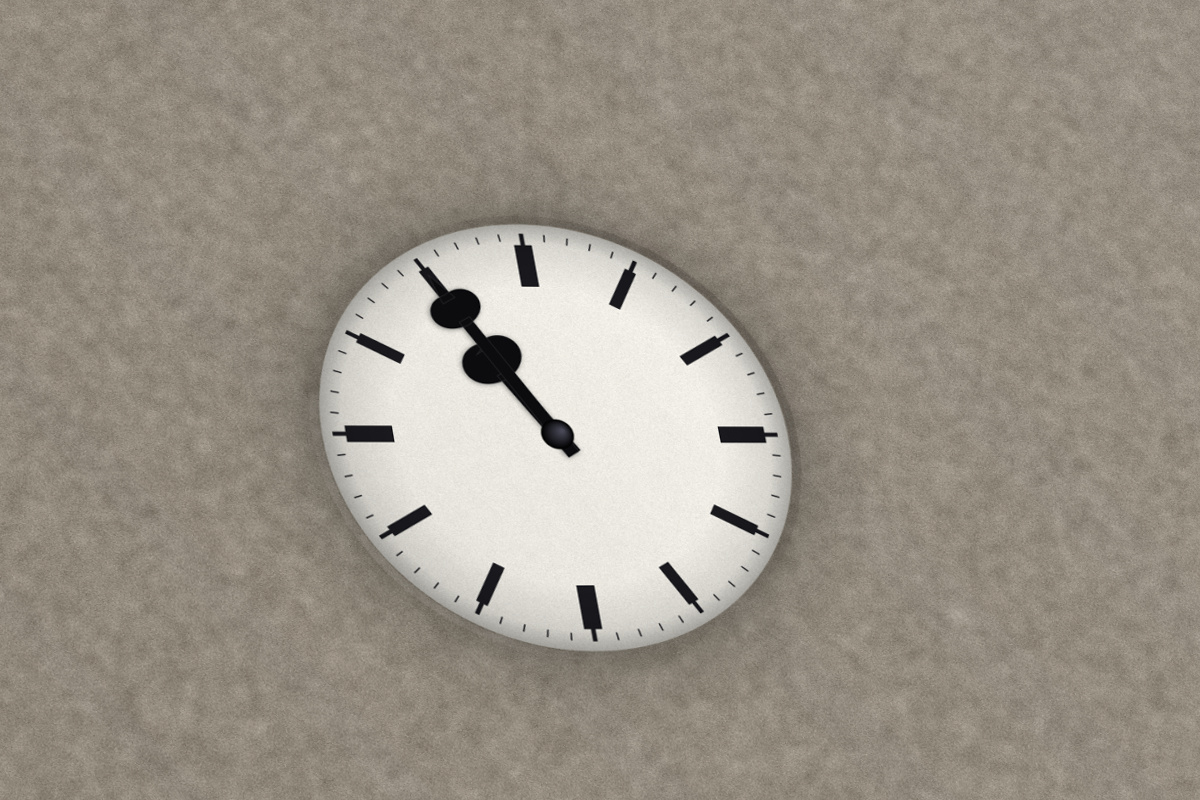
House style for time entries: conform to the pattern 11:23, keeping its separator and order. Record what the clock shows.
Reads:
10:55
